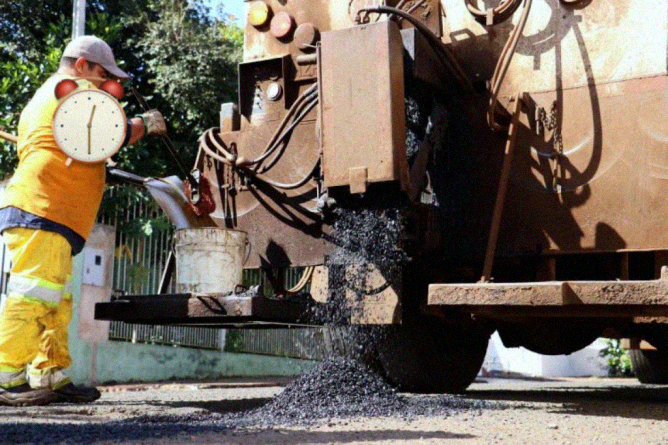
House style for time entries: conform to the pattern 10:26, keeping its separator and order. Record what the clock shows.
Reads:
12:30
